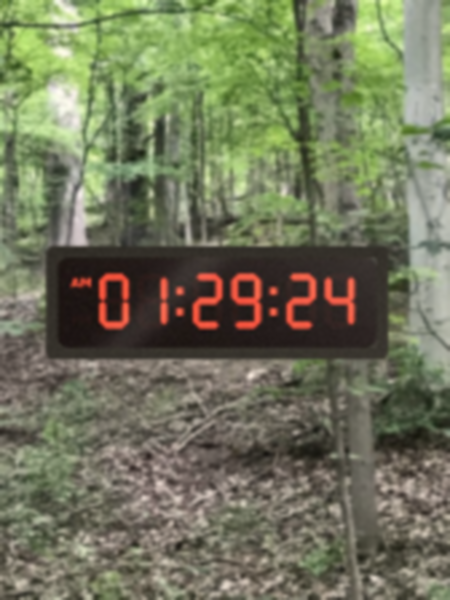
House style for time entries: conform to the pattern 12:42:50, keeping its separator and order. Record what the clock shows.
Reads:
1:29:24
